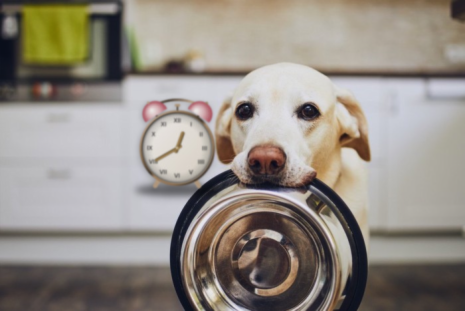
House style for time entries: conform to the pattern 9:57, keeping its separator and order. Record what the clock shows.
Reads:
12:40
